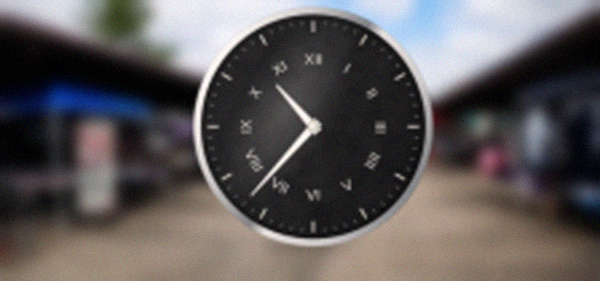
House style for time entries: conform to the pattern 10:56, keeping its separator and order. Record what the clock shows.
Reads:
10:37
